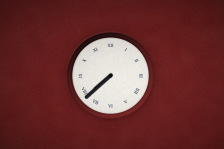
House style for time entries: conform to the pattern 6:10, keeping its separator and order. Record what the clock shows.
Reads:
7:38
